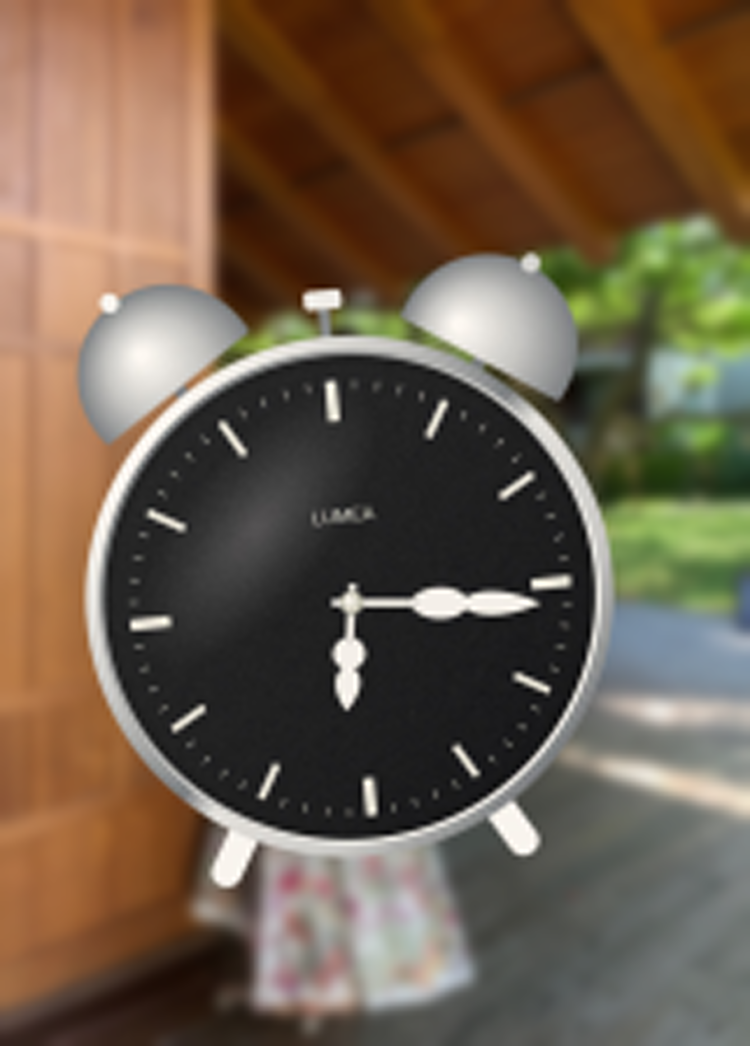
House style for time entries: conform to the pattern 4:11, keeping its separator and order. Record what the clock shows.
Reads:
6:16
